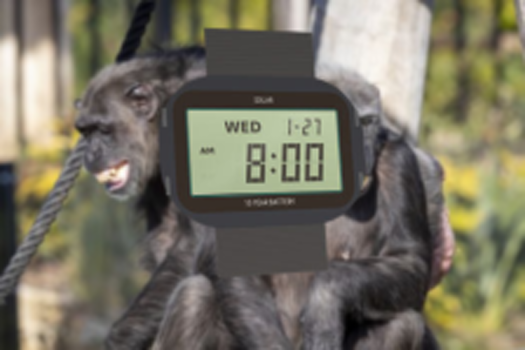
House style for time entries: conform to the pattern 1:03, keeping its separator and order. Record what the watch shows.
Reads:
8:00
